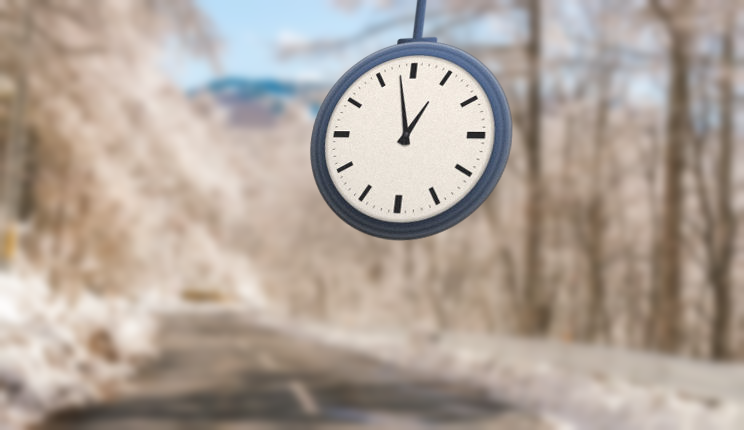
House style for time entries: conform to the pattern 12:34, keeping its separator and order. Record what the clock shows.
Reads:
12:58
